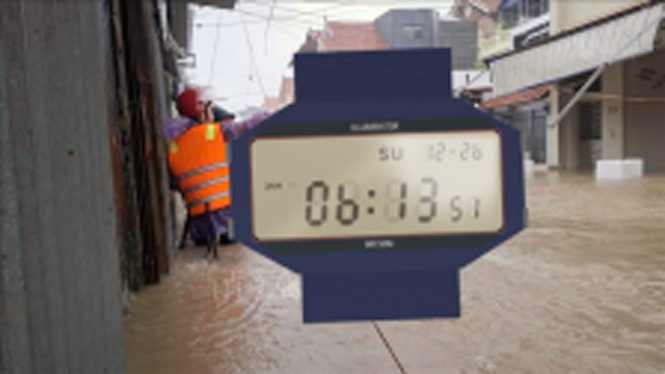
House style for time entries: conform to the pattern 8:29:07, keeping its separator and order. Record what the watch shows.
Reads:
6:13:51
